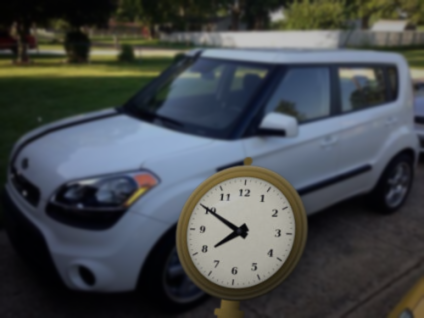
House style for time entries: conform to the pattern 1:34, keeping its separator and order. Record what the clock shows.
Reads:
7:50
